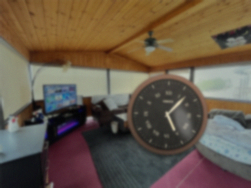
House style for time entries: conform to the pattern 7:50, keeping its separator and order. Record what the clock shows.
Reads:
5:07
